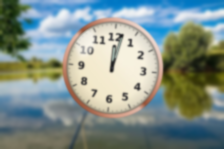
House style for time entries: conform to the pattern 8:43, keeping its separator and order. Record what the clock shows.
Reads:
12:02
